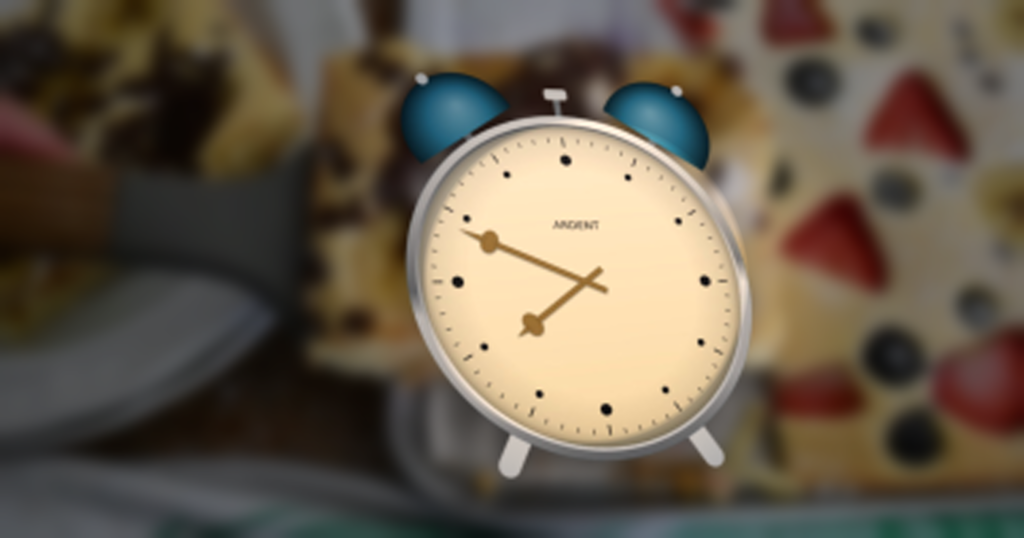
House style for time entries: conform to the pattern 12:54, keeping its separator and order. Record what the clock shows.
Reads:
7:49
